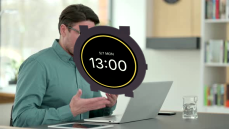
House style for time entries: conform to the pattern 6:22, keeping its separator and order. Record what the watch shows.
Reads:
13:00
